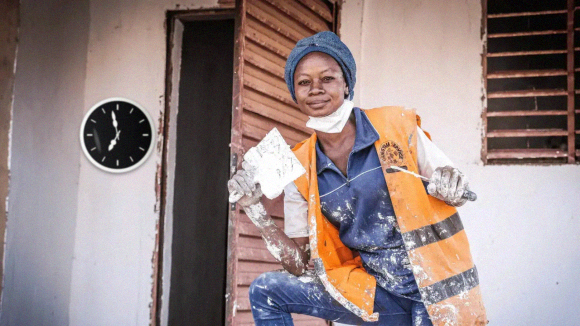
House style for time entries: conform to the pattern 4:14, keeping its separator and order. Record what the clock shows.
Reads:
6:58
